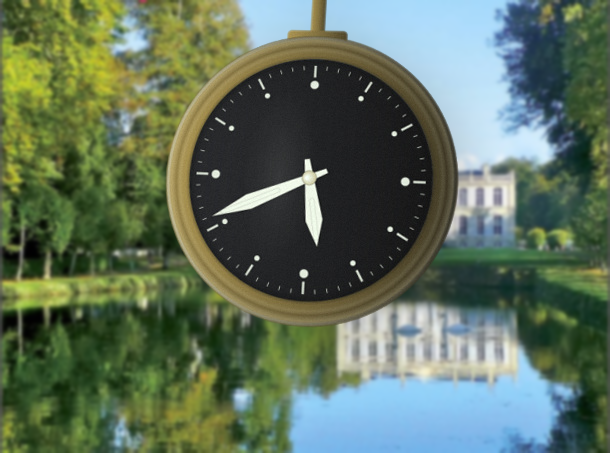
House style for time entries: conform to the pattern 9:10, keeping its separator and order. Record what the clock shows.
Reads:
5:41
